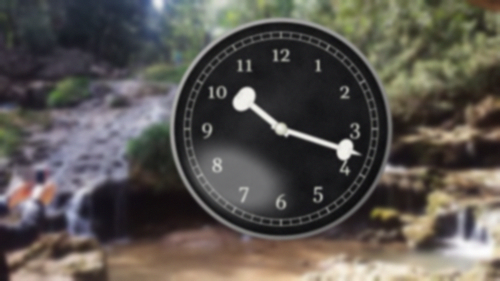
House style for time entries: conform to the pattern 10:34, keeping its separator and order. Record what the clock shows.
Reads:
10:18
